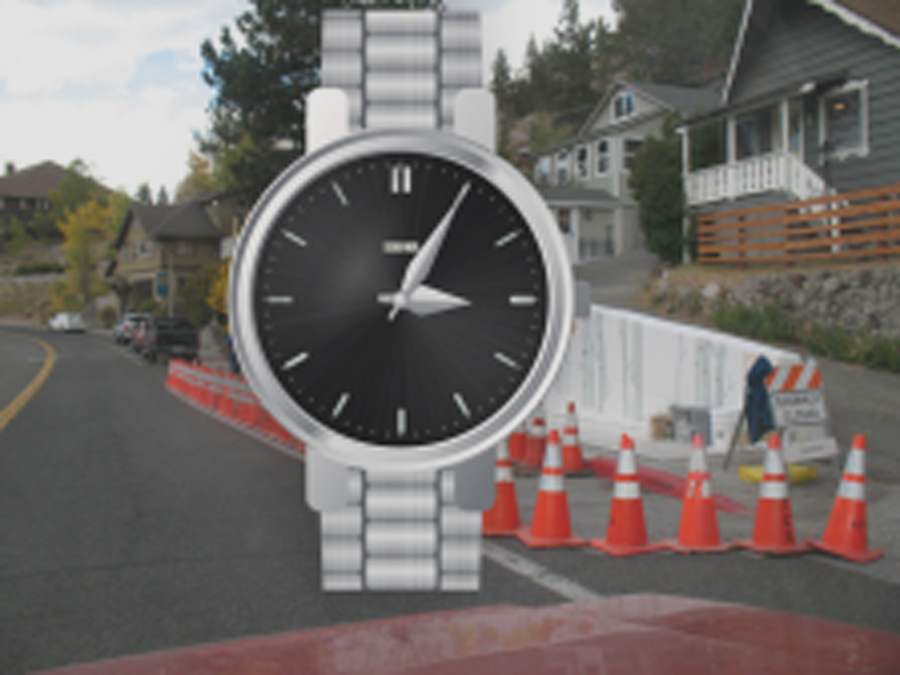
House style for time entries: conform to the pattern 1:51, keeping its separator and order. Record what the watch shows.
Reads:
3:05
